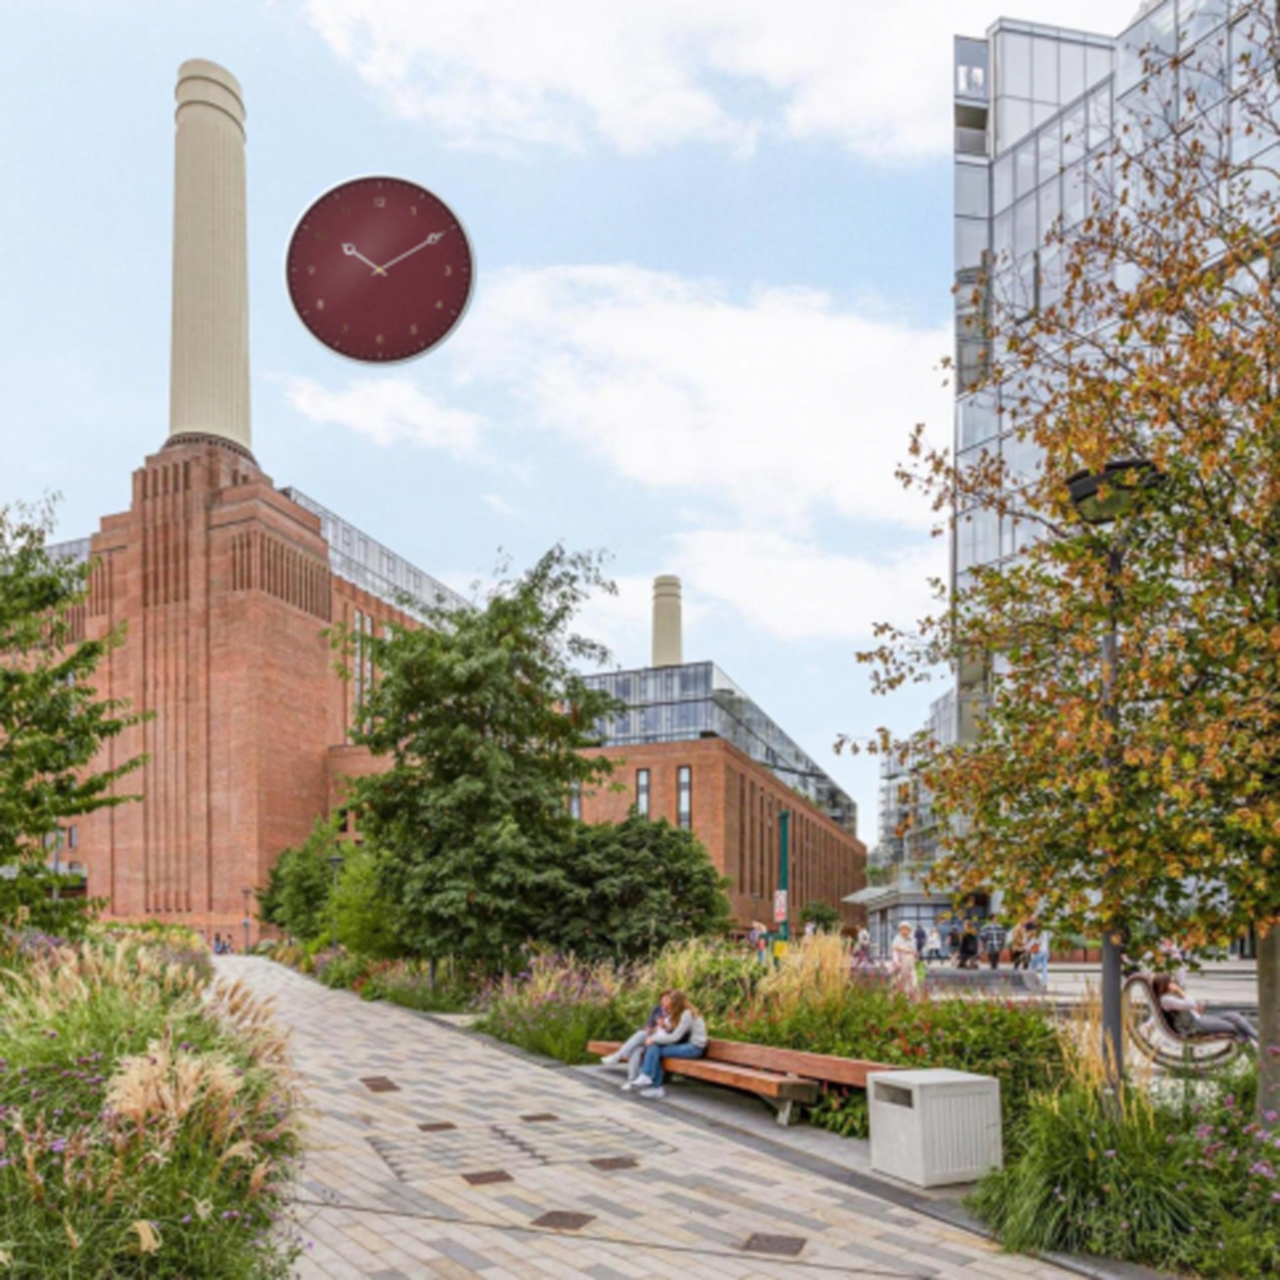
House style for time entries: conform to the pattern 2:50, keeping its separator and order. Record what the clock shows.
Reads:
10:10
